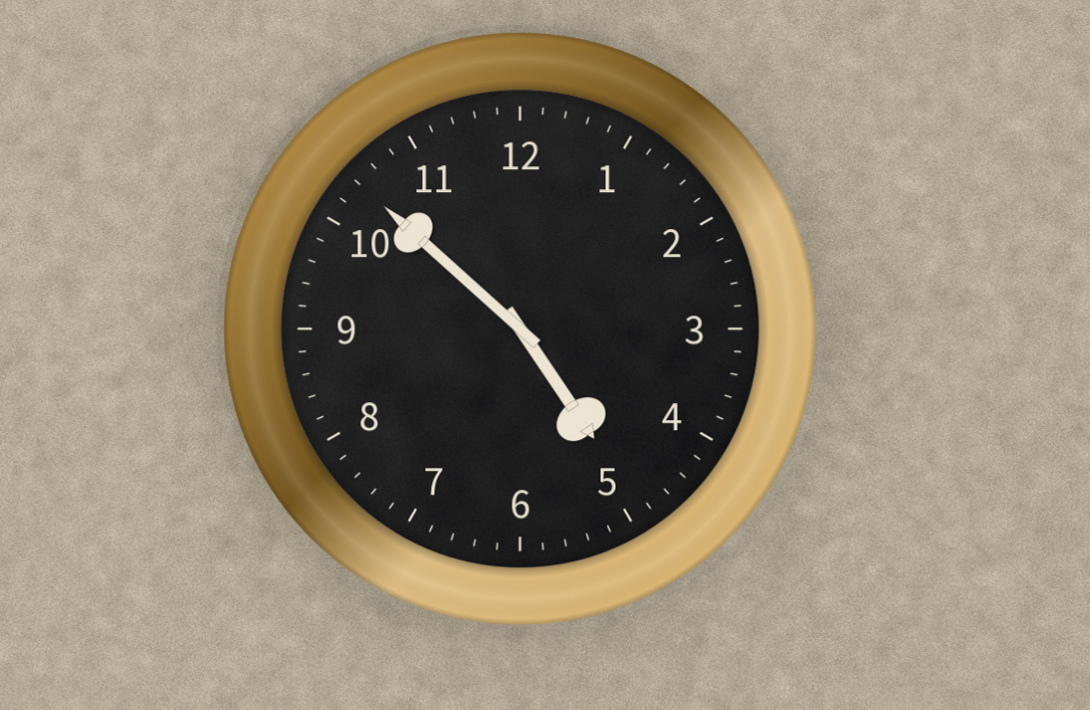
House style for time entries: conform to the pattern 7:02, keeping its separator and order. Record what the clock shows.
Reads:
4:52
